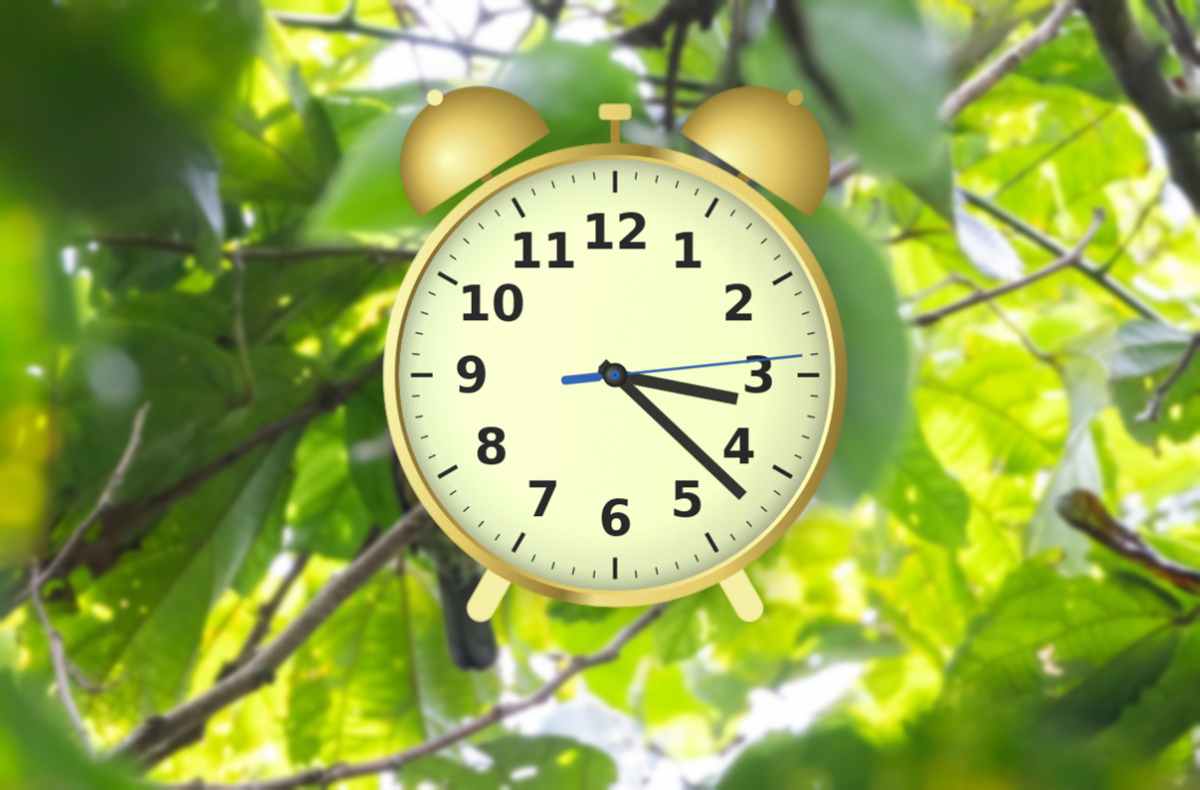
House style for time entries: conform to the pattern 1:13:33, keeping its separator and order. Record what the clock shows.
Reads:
3:22:14
